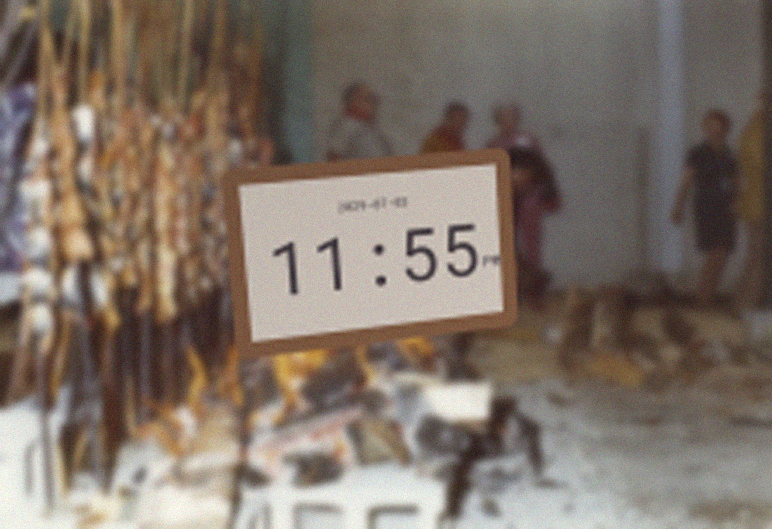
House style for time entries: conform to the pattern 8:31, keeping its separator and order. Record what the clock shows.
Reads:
11:55
